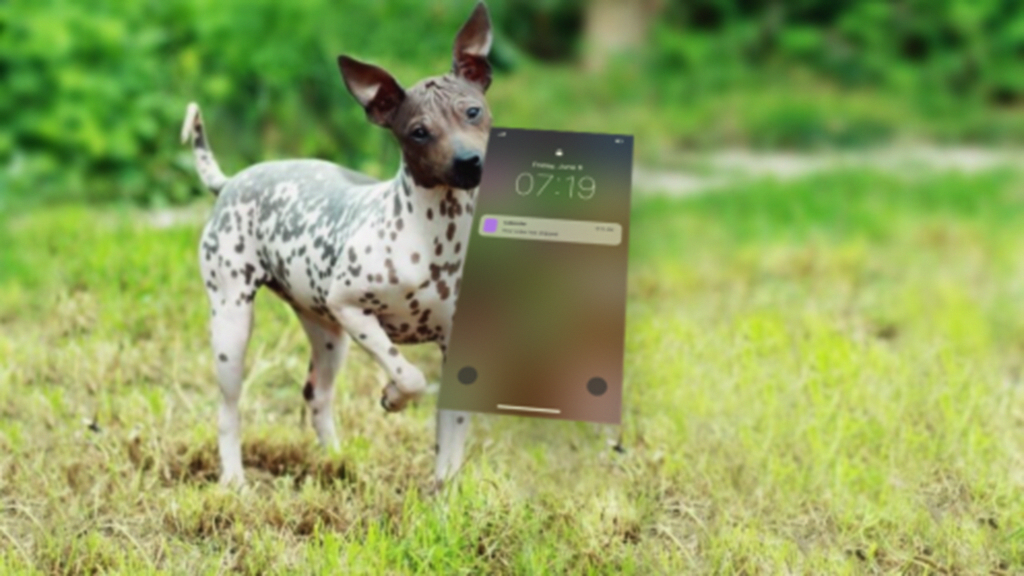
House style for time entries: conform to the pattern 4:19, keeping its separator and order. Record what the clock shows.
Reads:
7:19
